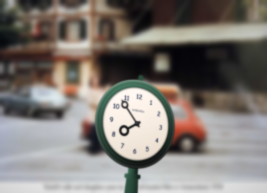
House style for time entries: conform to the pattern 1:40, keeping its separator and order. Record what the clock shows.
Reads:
7:53
